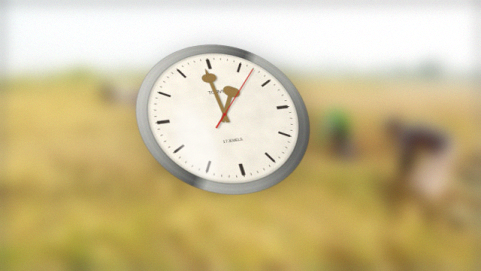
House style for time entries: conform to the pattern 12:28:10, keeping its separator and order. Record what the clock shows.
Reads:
12:59:07
